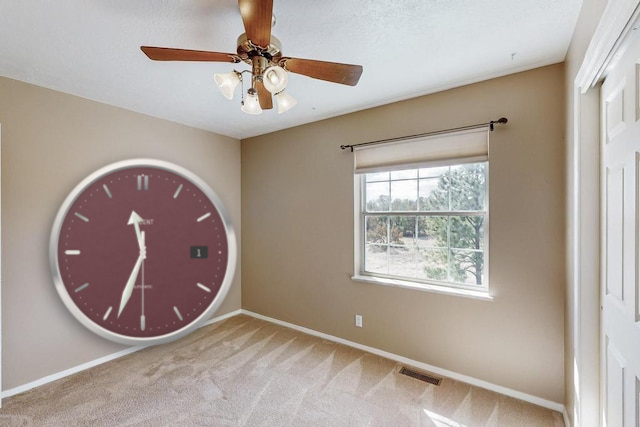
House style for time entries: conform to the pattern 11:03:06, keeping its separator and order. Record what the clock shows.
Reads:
11:33:30
